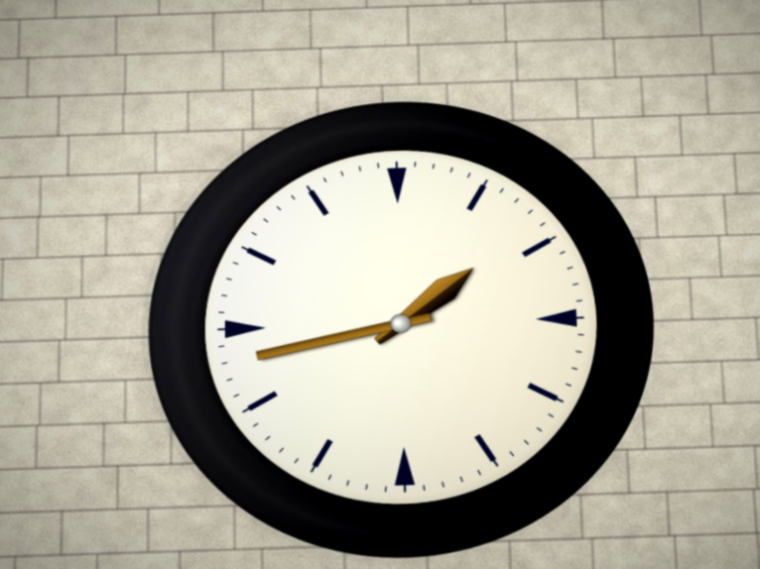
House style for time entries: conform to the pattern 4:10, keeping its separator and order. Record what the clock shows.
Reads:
1:43
